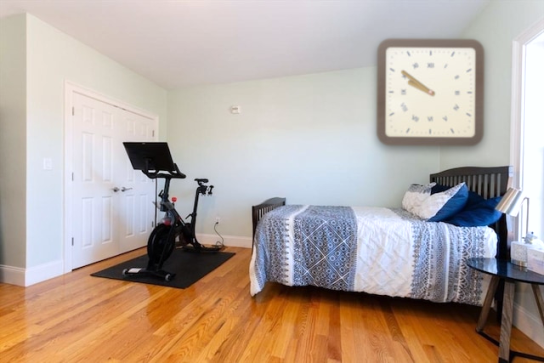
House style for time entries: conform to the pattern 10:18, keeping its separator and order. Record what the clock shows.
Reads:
9:51
